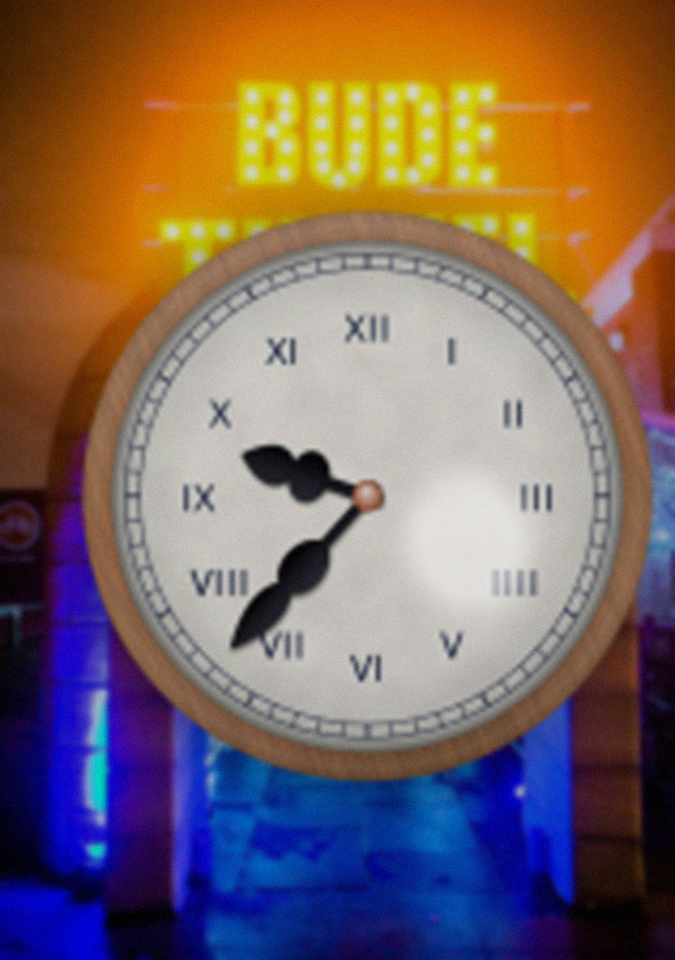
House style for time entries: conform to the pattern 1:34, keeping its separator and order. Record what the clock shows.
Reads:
9:37
